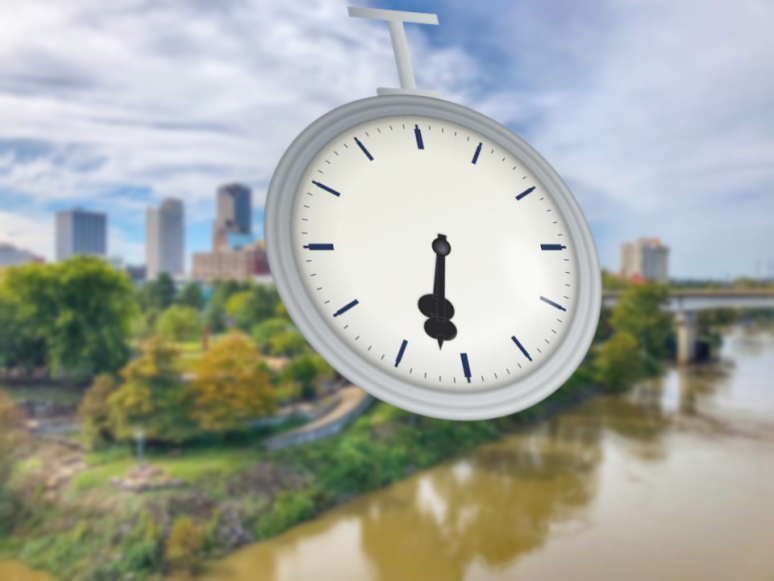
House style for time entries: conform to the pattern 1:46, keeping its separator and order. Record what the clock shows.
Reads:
6:32
